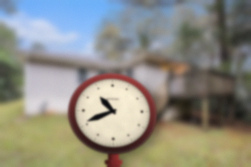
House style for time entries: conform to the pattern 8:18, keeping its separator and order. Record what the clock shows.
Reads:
10:41
